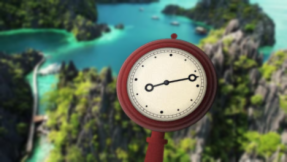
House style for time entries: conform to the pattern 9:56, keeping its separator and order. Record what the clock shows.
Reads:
8:12
